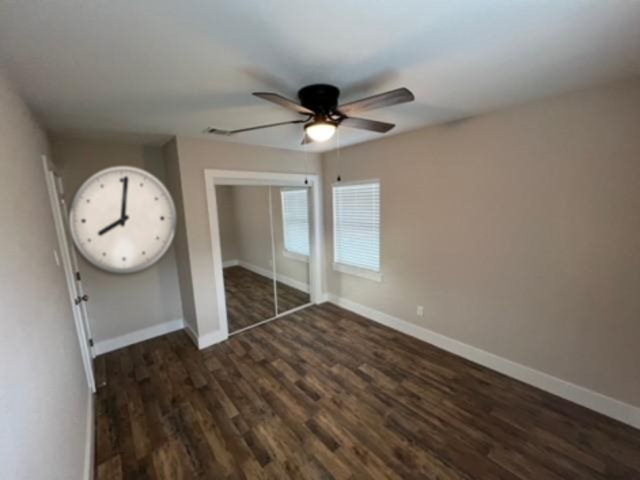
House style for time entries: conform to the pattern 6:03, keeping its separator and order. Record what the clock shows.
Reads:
8:01
